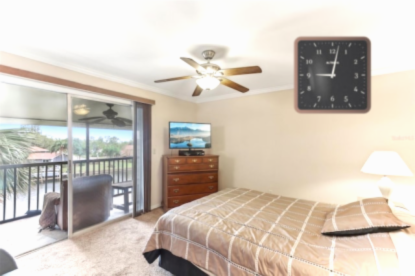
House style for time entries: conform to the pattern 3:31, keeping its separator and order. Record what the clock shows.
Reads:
9:02
